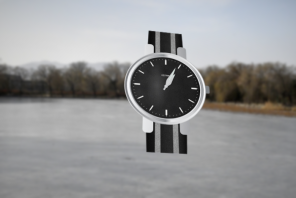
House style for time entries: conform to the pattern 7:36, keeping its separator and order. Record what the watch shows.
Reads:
1:04
